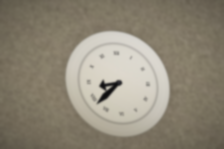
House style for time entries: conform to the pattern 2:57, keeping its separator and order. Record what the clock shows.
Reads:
8:38
